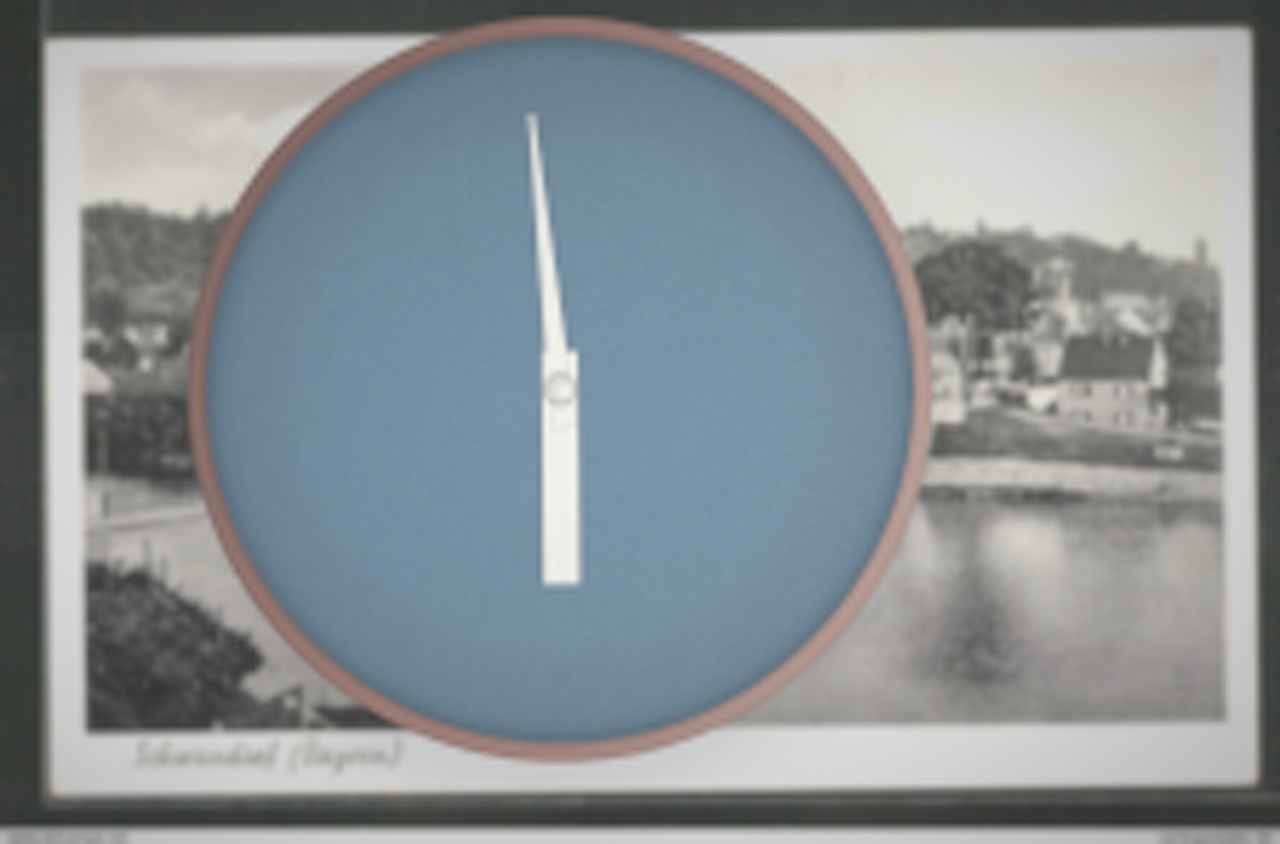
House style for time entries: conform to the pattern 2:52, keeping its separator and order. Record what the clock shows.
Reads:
5:59
